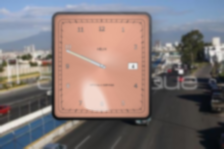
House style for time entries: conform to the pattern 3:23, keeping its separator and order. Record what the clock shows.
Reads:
9:49
